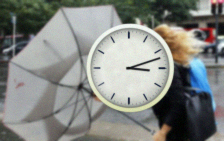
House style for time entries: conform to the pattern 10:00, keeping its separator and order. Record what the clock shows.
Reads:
3:12
